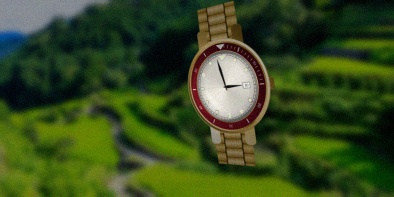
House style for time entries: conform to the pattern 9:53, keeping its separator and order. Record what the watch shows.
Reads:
2:58
